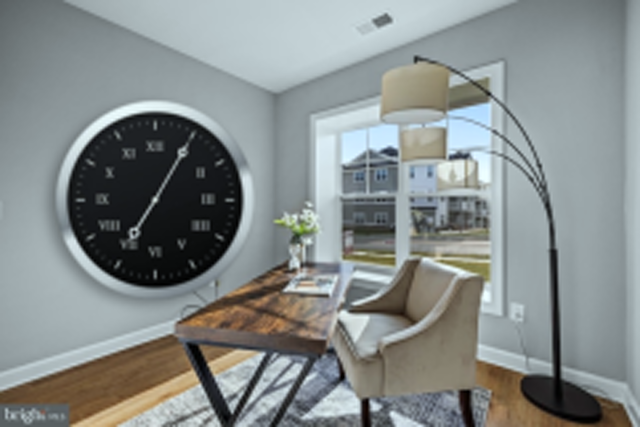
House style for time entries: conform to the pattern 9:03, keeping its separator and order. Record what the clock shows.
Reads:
7:05
